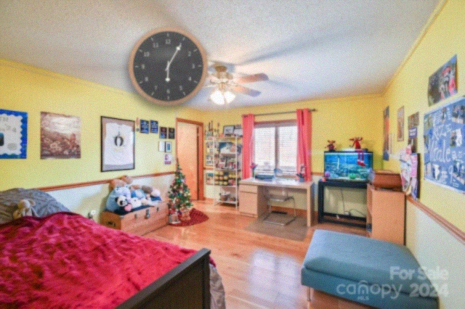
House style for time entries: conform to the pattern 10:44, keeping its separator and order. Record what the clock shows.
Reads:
6:05
